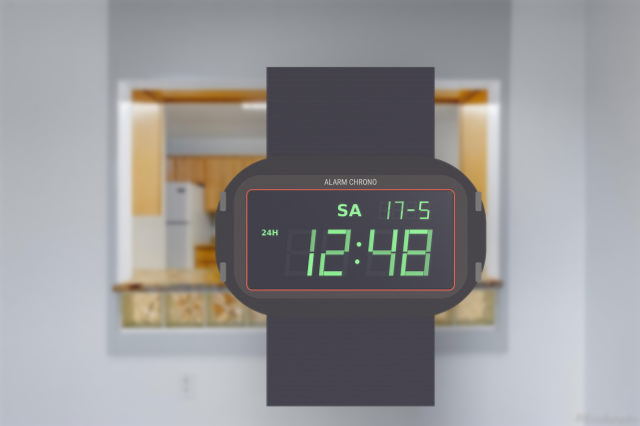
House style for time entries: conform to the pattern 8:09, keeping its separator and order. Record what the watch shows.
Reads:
12:48
